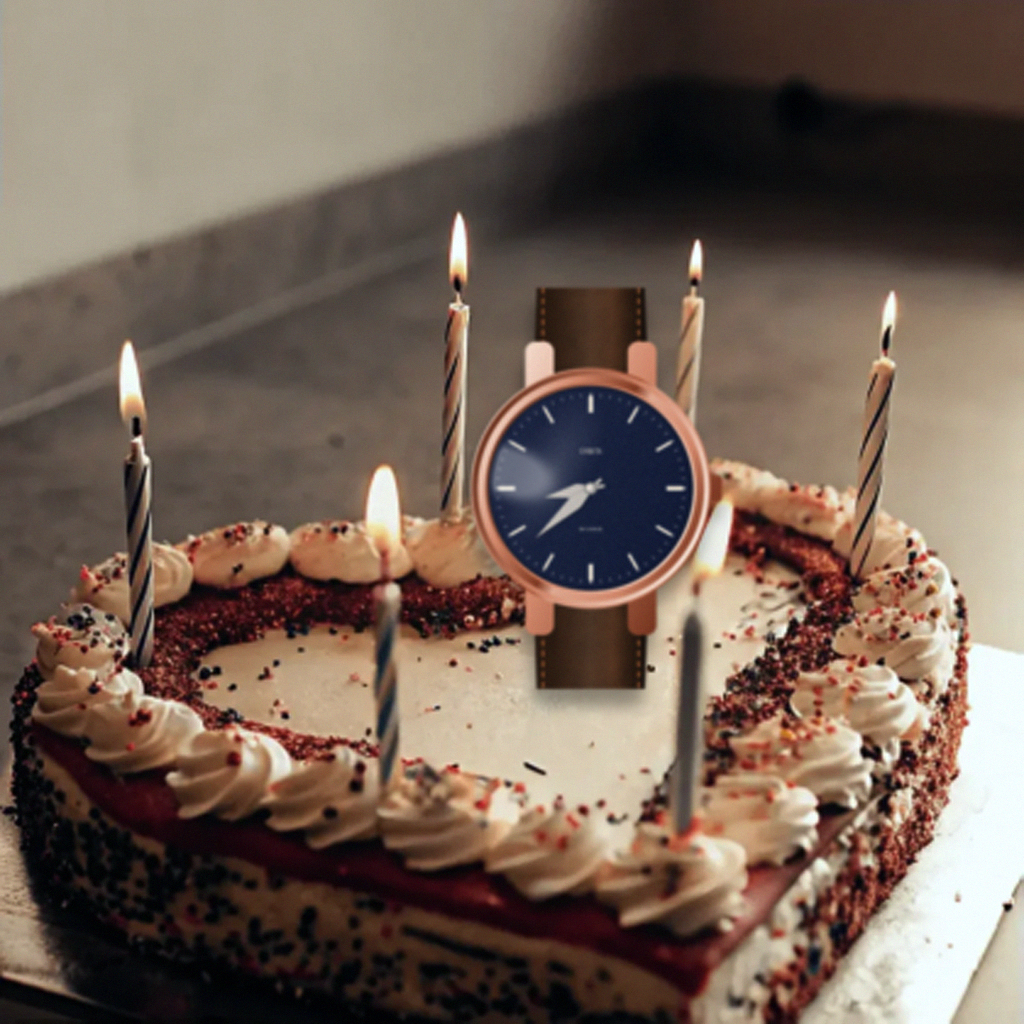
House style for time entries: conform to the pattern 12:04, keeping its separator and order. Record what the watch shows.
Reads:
8:38
